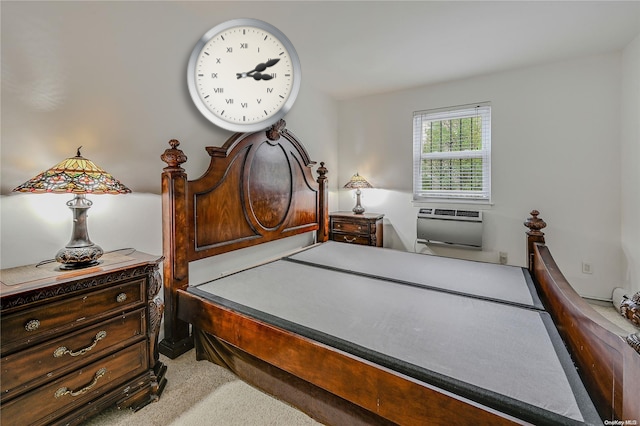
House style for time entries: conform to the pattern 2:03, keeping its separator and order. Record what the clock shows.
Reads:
3:11
